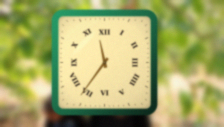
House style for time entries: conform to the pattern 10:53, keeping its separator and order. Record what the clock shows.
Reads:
11:36
